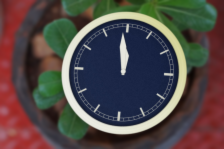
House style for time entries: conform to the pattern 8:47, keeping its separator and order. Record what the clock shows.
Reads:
11:59
